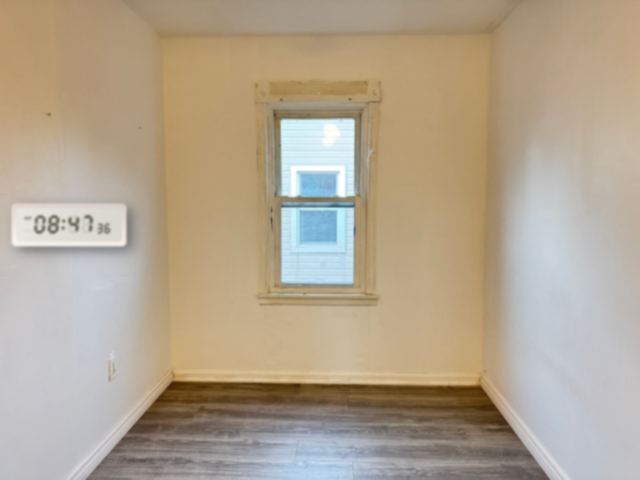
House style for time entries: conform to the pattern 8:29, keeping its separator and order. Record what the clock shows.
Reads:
8:47
